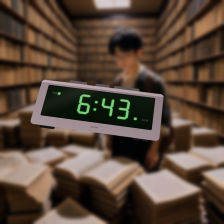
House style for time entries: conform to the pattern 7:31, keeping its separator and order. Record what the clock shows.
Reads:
6:43
